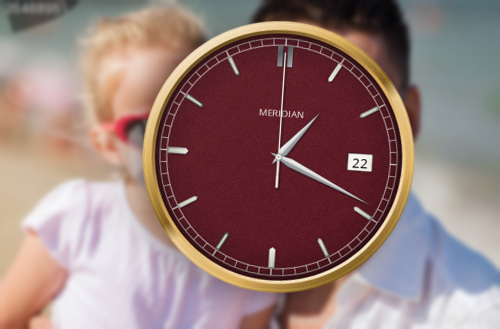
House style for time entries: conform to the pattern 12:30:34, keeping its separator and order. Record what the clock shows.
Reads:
1:19:00
